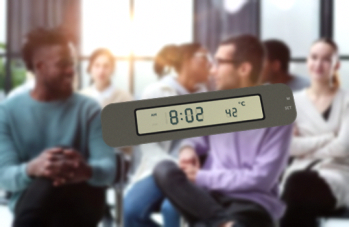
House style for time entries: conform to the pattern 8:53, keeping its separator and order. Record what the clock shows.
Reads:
8:02
